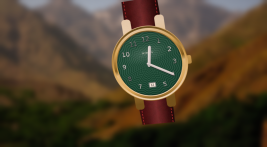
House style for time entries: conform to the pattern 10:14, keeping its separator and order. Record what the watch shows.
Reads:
12:20
